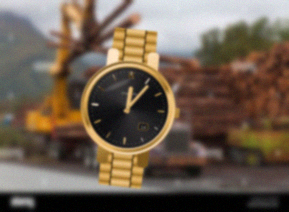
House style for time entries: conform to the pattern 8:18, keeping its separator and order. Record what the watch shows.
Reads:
12:06
